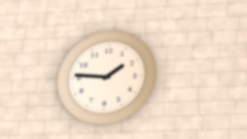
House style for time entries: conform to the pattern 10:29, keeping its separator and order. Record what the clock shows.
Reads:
1:46
